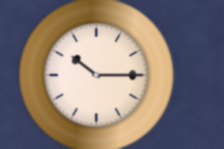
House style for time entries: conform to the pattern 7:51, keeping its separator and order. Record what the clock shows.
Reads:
10:15
